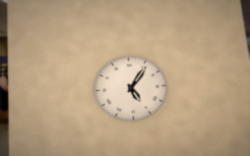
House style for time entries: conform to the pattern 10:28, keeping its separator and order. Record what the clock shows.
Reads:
5:06
